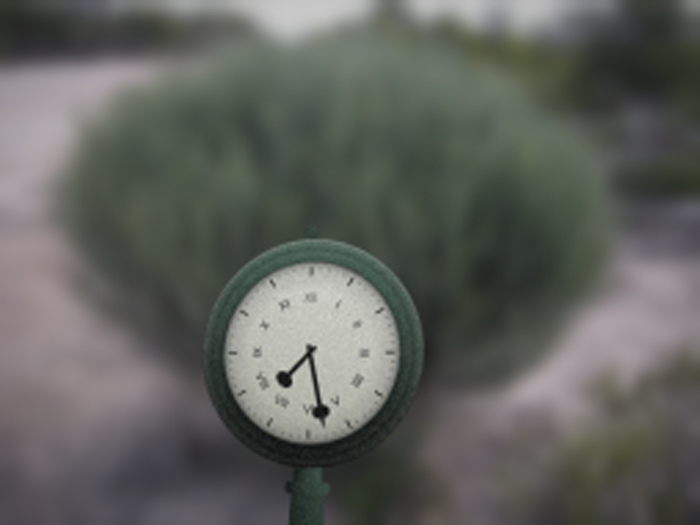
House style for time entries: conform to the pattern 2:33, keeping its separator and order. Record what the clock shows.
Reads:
7:28
